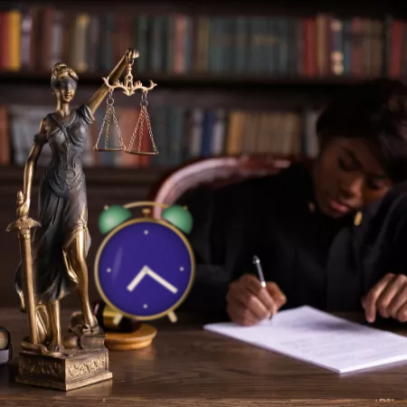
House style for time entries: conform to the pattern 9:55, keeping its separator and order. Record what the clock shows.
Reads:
7:21
